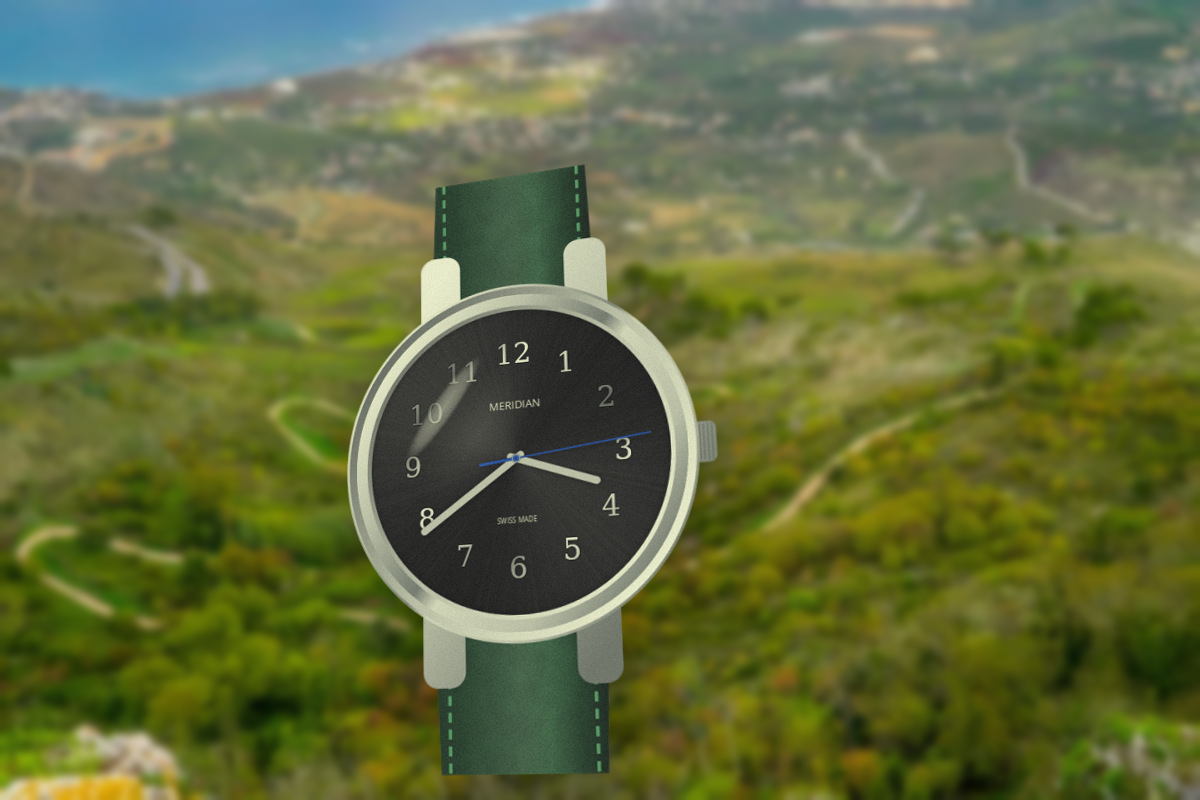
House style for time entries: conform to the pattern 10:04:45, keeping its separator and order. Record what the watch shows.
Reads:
3:39:14
